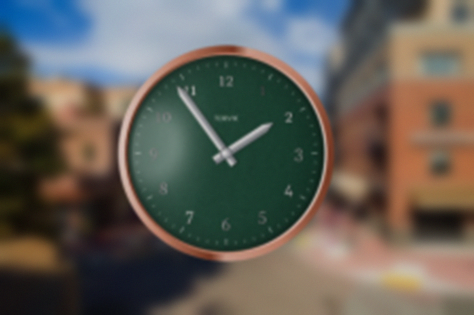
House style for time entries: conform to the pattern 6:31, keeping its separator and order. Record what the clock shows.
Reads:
1:54
